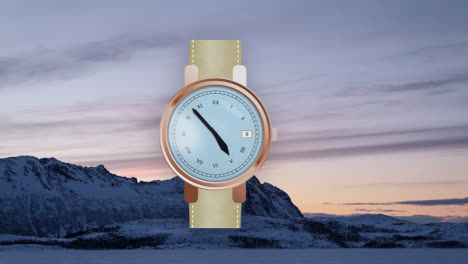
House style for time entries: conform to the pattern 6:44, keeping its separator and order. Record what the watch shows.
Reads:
4:53
